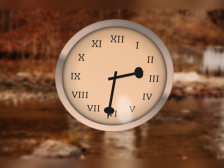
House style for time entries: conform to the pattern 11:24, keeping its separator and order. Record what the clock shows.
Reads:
2:31
